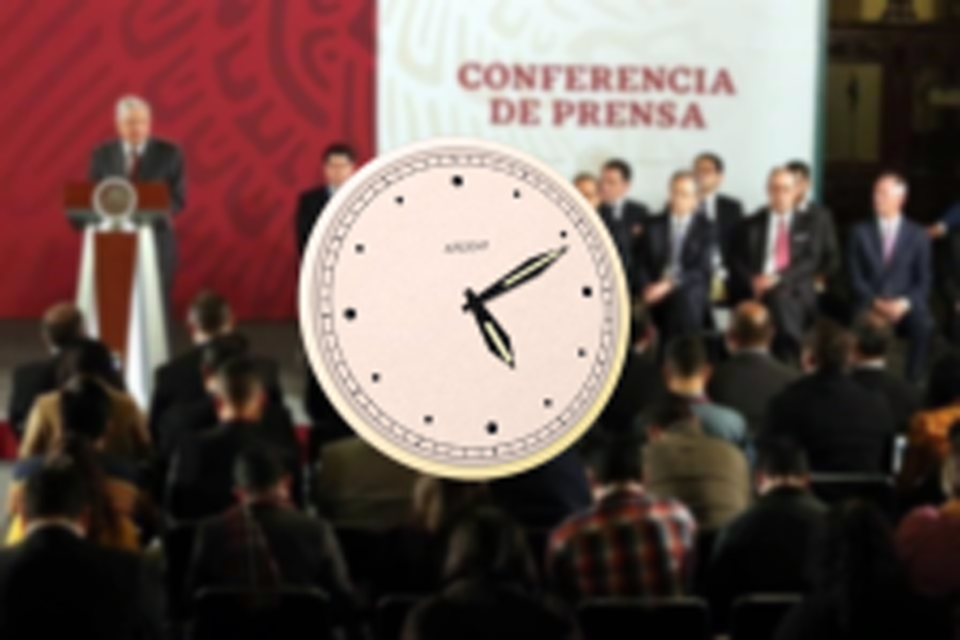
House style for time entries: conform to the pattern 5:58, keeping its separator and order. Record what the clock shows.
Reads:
5:11
